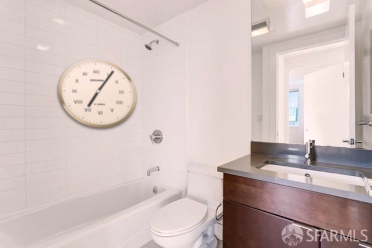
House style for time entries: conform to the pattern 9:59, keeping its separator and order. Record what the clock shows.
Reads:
7:06
